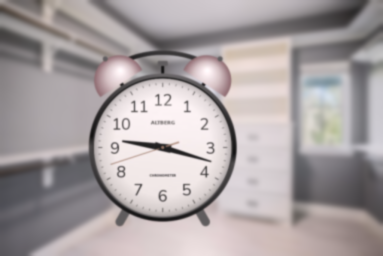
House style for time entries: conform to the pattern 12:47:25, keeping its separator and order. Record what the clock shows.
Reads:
9:17:42
